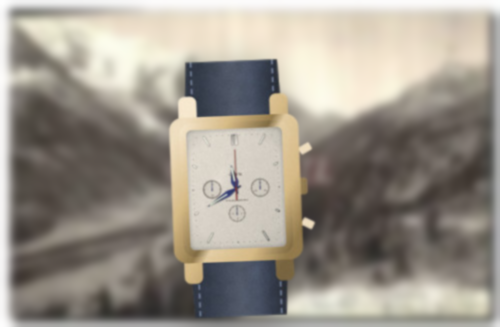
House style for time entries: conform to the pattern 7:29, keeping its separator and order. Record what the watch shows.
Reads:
11:40
